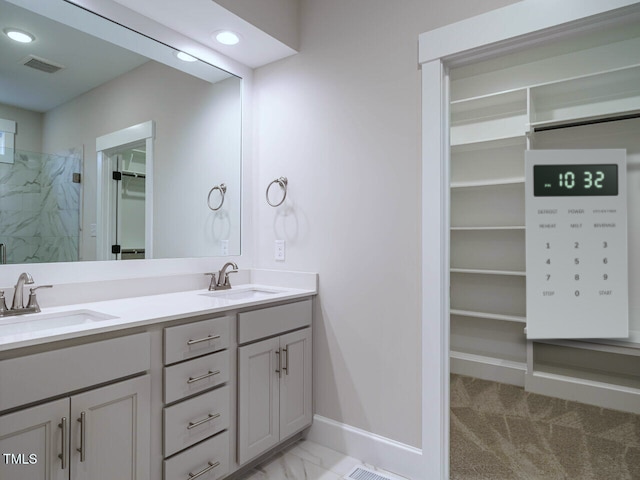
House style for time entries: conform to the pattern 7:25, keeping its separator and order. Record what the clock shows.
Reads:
10:32
